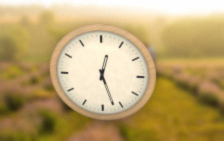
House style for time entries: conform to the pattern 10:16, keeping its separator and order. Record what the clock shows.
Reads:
12:27
